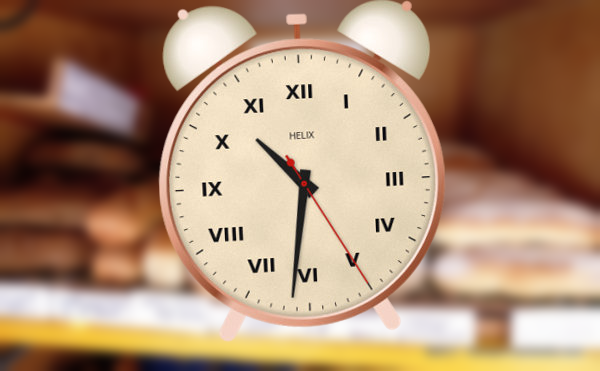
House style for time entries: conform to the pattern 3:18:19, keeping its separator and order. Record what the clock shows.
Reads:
10:31:25
